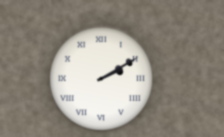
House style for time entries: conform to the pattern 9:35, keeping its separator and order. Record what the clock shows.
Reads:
2:10
